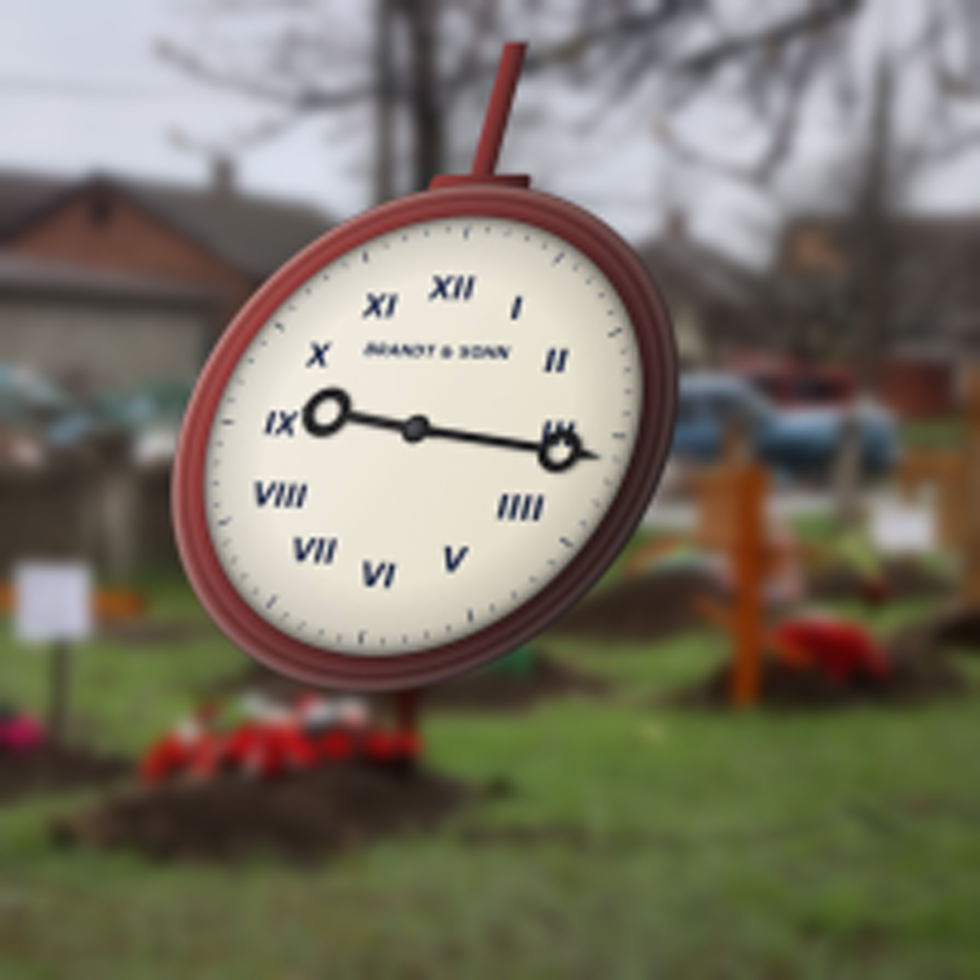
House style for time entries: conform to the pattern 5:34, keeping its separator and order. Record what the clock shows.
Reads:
9:16
